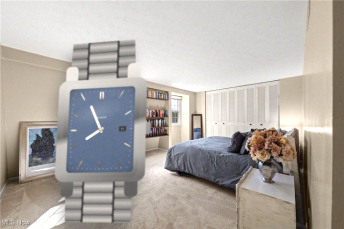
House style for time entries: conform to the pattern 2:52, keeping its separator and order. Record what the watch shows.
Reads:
7:56
